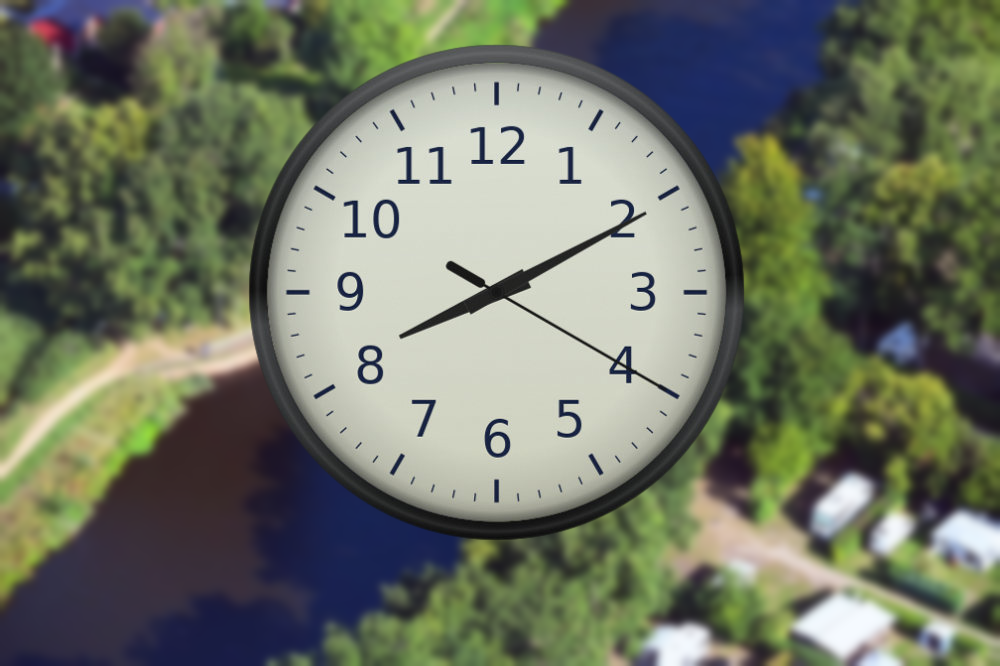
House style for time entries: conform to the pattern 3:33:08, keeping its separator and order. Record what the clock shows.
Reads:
8:10:20
